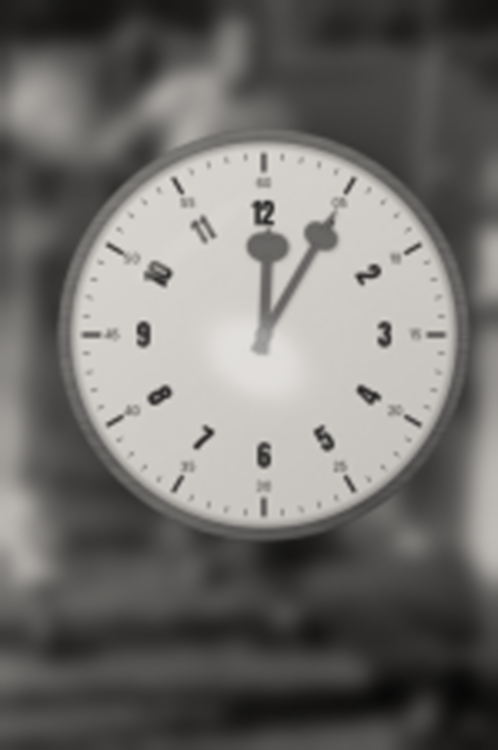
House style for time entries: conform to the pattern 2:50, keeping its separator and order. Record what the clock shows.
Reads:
12:05
